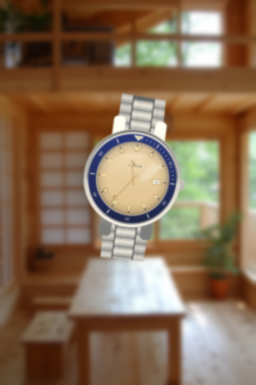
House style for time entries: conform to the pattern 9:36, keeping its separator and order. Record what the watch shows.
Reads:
11:36
